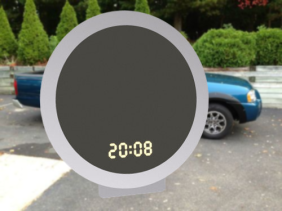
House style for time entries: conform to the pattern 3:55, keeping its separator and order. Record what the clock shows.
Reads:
20:08
